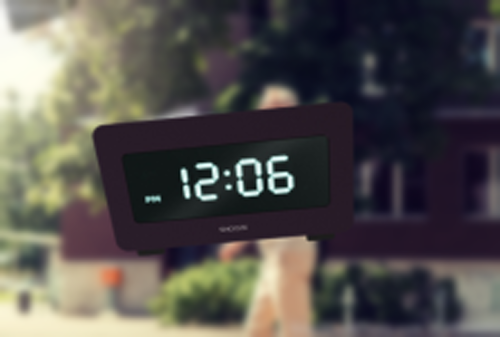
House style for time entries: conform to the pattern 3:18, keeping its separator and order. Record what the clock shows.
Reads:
12:06
